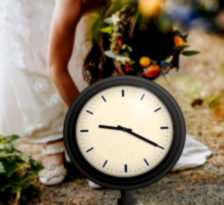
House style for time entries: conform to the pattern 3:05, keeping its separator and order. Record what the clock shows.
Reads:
9:20
